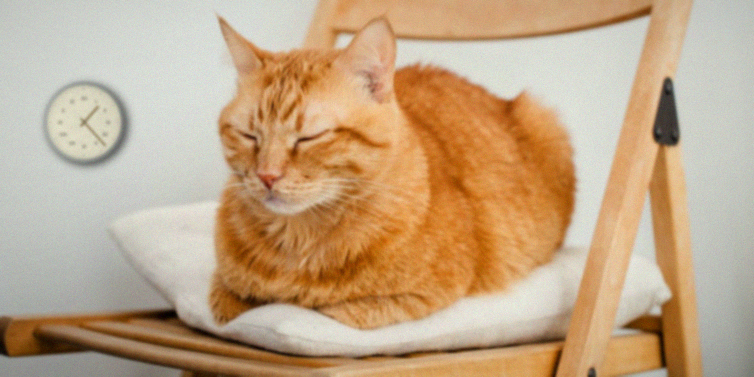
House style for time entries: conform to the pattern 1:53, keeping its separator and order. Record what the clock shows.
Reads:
1:23
